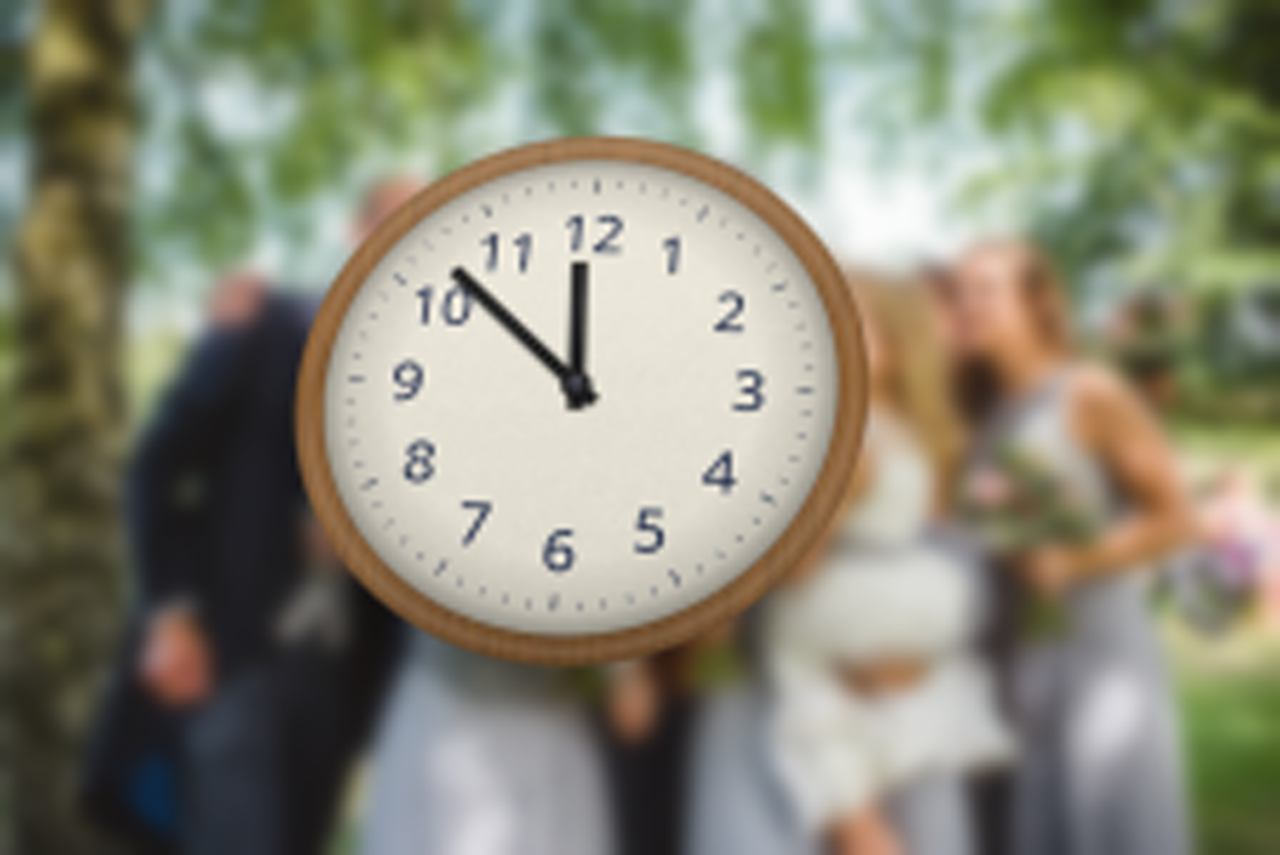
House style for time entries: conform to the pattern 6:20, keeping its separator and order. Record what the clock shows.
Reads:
11:52
